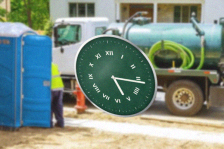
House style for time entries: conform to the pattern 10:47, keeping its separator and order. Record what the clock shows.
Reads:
5:16
